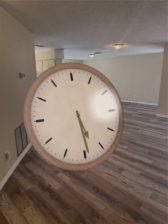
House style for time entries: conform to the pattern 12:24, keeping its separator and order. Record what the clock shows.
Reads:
5:29
